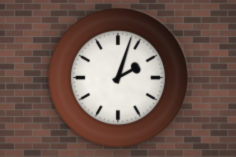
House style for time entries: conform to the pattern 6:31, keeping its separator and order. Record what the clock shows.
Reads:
2:03
